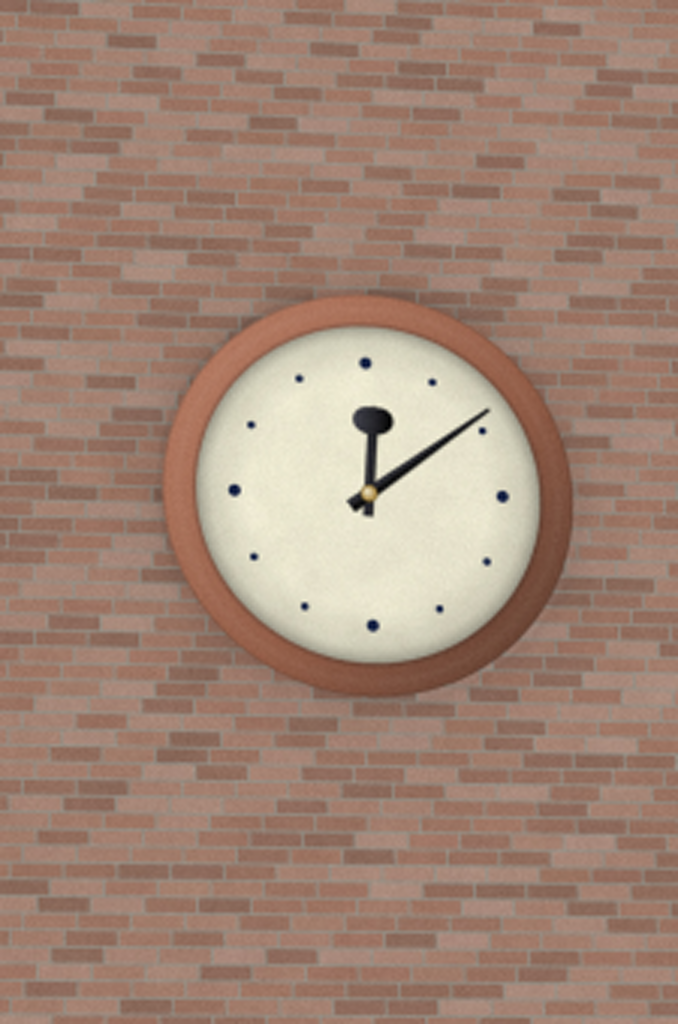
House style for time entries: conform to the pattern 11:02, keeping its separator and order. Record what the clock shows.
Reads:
12:09
